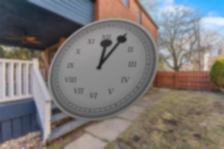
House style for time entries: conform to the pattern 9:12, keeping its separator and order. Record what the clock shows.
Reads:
12:05
